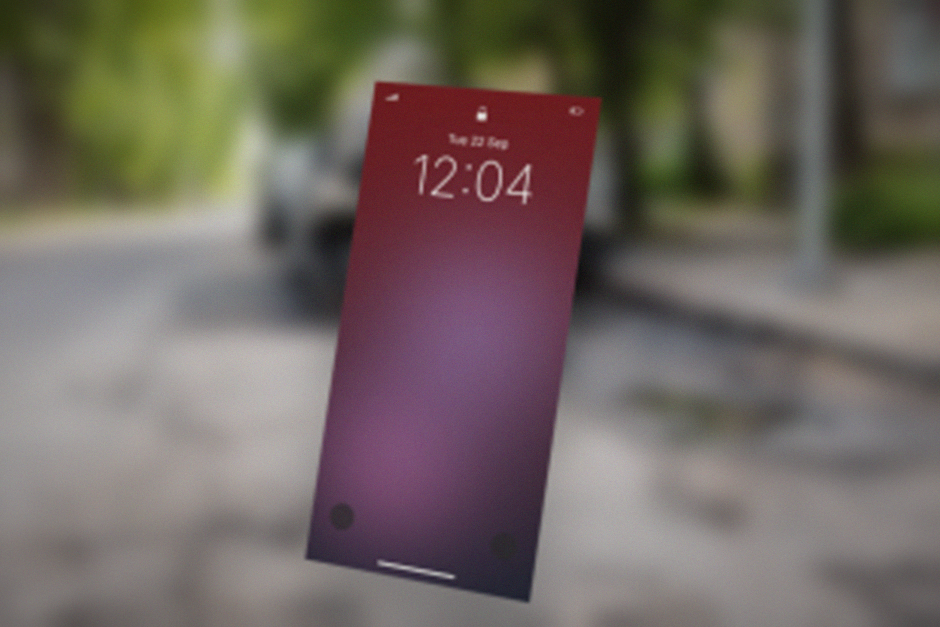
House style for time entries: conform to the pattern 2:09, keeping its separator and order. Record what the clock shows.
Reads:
12:04
